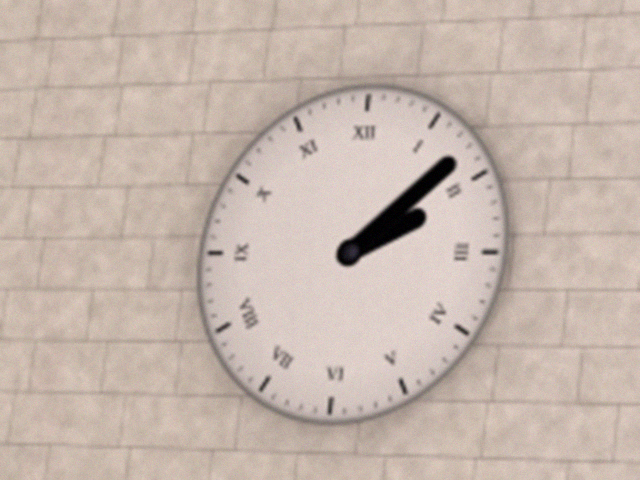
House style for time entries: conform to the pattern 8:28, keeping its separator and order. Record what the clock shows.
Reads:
2:08
